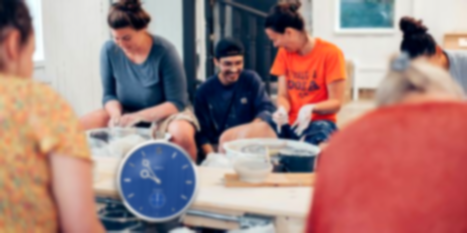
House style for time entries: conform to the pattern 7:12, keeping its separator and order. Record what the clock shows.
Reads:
9:54
